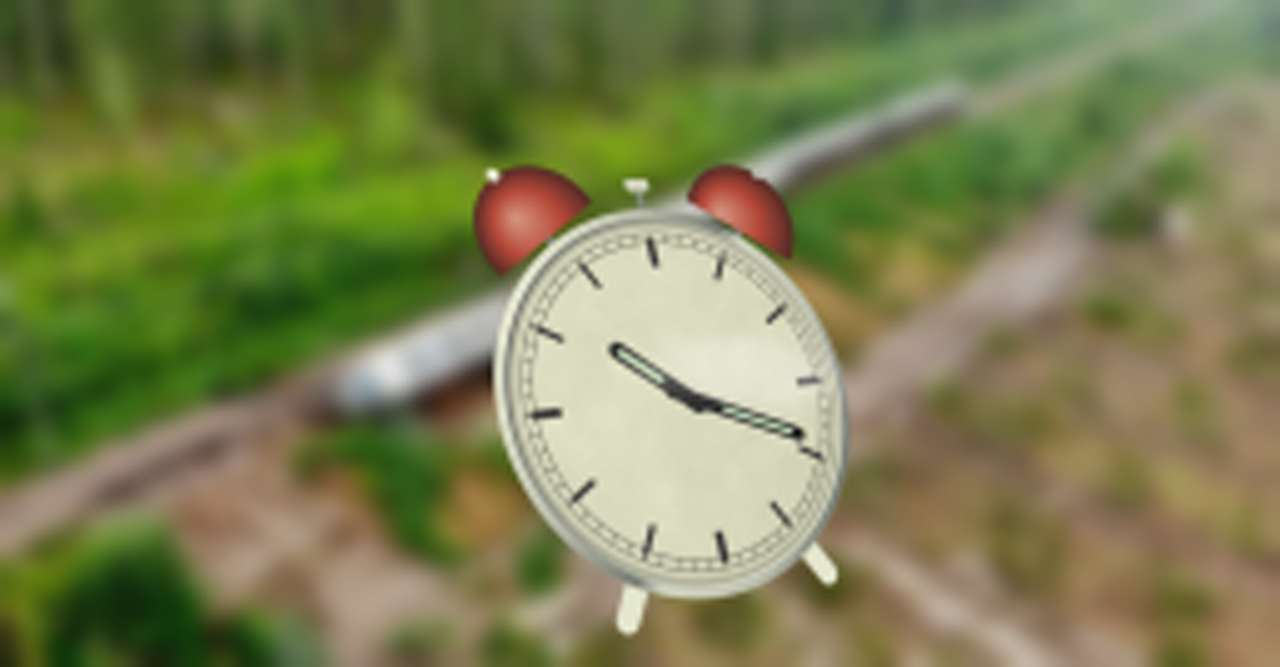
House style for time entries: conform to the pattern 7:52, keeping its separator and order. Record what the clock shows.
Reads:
10:19
